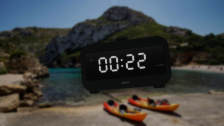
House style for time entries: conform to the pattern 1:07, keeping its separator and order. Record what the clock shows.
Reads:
0:22
